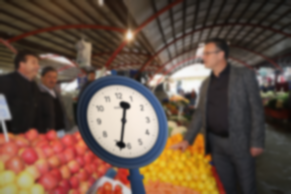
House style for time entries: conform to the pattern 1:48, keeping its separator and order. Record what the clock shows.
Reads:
12:33
